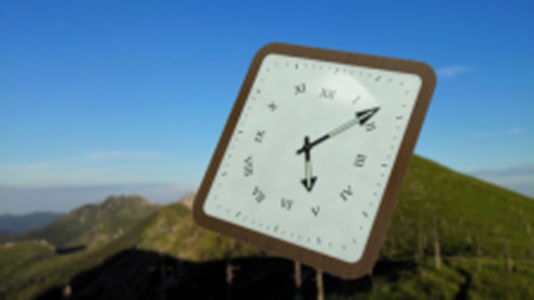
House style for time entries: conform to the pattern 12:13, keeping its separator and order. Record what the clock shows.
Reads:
5:08
